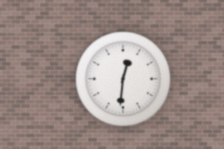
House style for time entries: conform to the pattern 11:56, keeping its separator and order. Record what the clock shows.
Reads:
12:31
